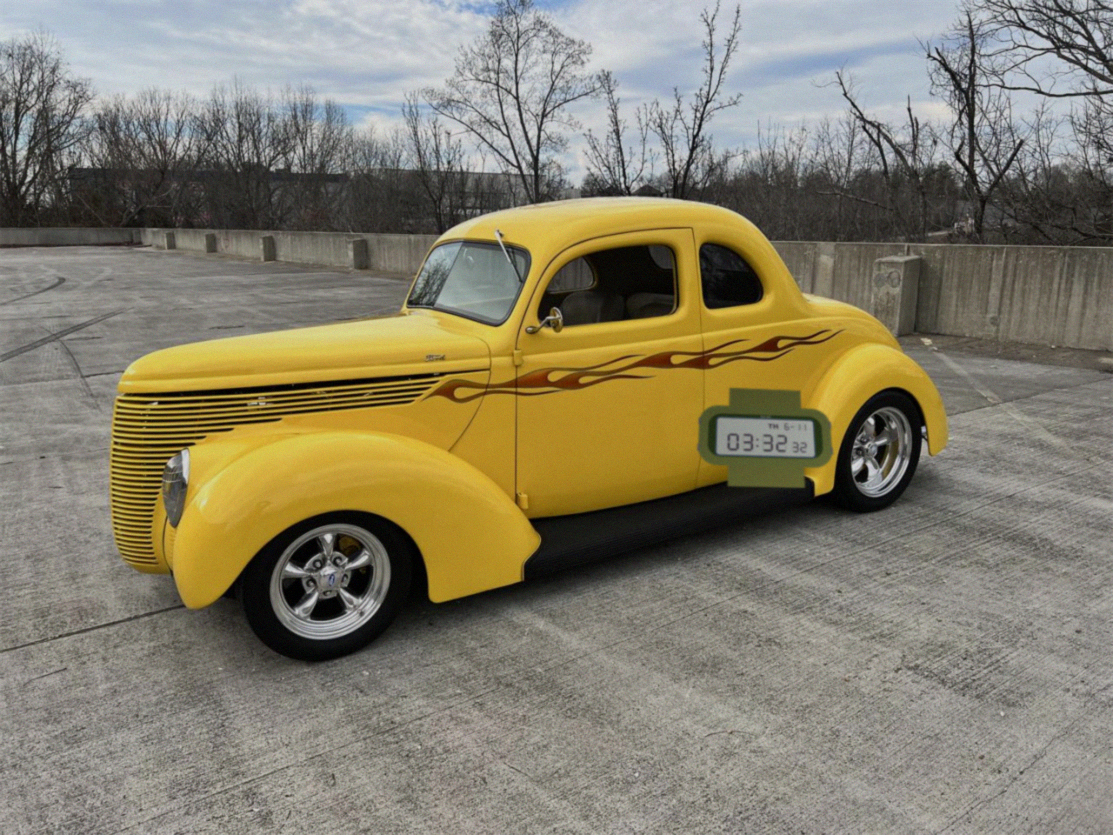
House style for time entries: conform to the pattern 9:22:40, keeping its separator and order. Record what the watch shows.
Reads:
3:32:32
